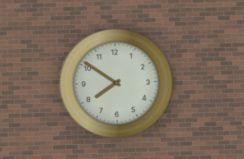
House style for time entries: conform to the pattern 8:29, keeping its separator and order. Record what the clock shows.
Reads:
7:51
